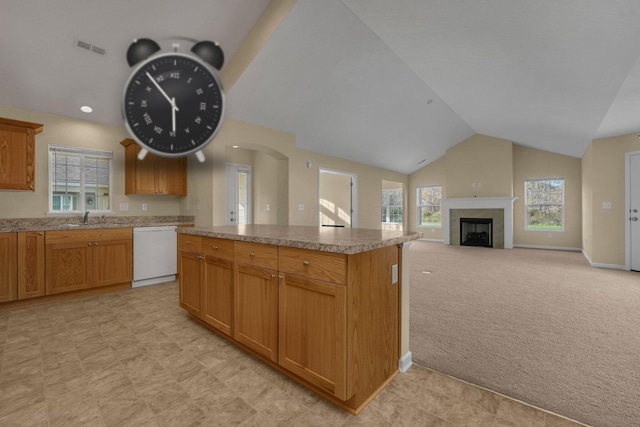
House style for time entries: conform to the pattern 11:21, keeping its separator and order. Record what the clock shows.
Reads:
5:53
